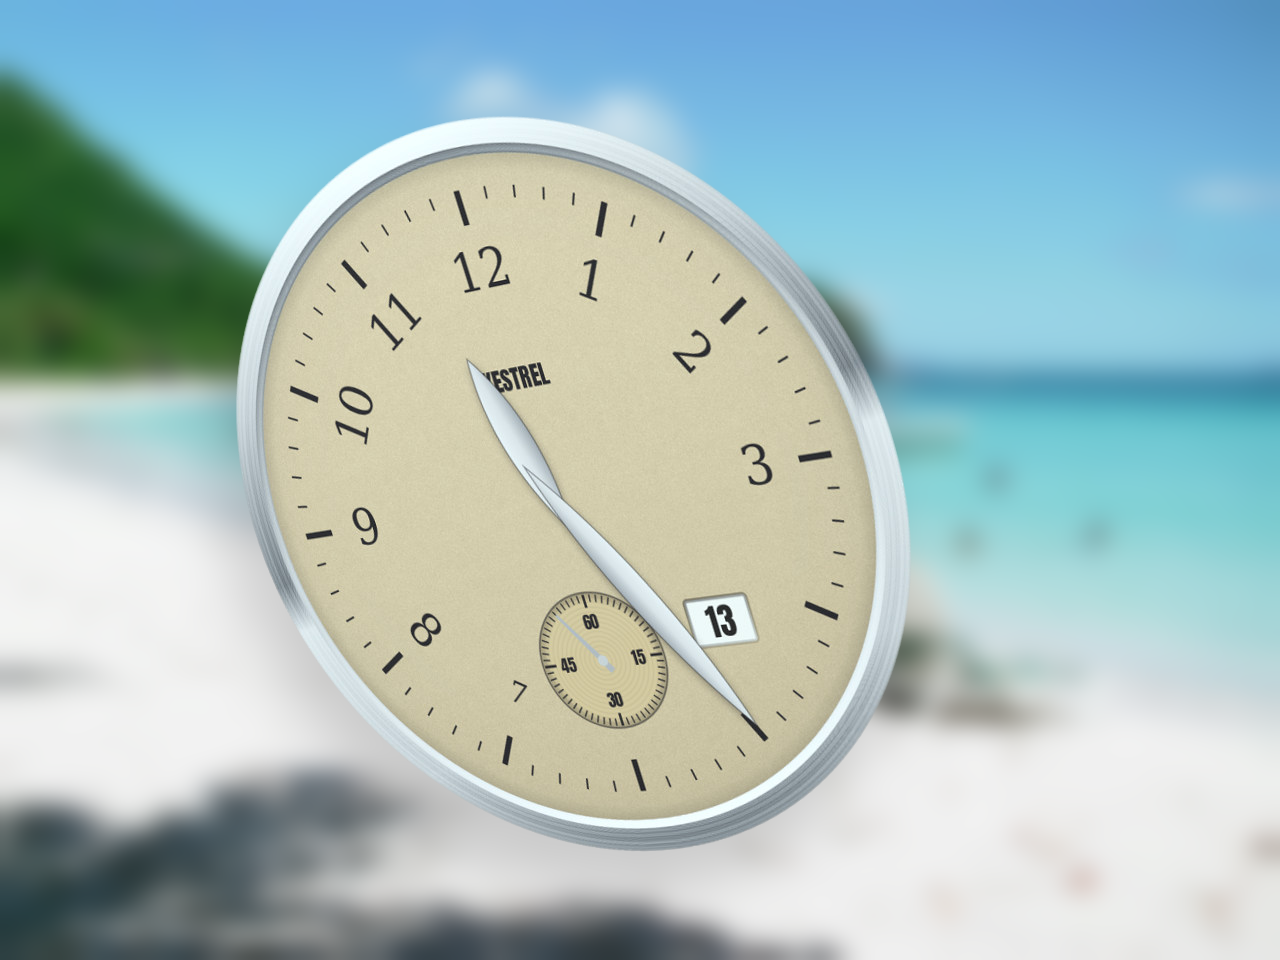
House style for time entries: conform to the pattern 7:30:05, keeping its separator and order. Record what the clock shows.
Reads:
11:24:54
